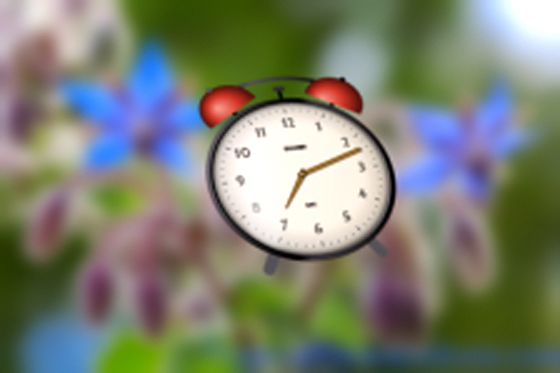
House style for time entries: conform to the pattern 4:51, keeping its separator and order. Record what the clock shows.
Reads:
7:12
